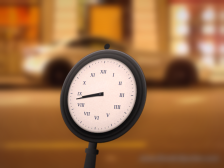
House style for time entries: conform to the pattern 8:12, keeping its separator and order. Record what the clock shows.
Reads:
8:43
